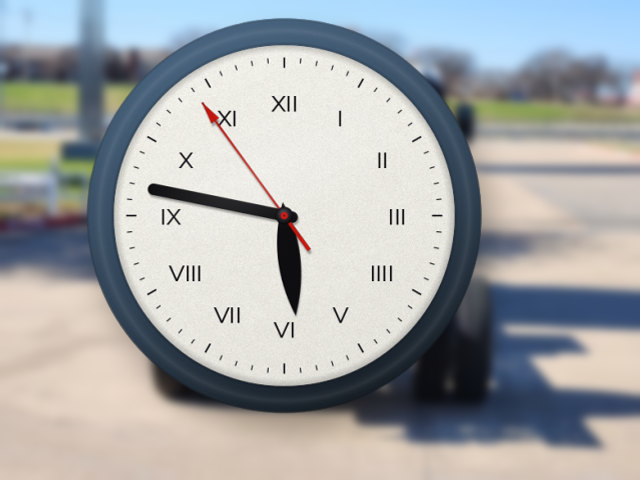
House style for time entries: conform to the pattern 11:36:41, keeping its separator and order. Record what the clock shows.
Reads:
5:46:54
